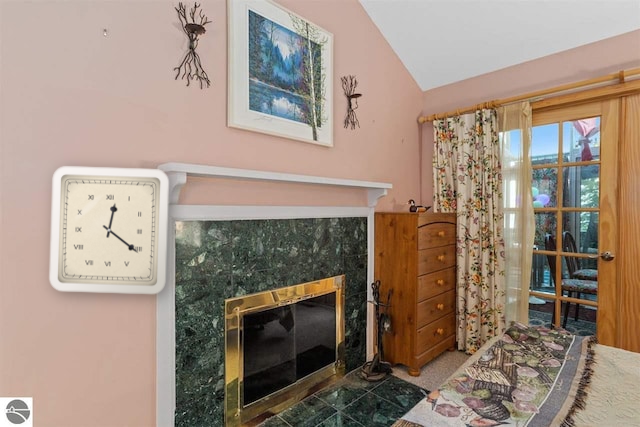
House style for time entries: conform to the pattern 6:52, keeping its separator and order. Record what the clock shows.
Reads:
12:21
